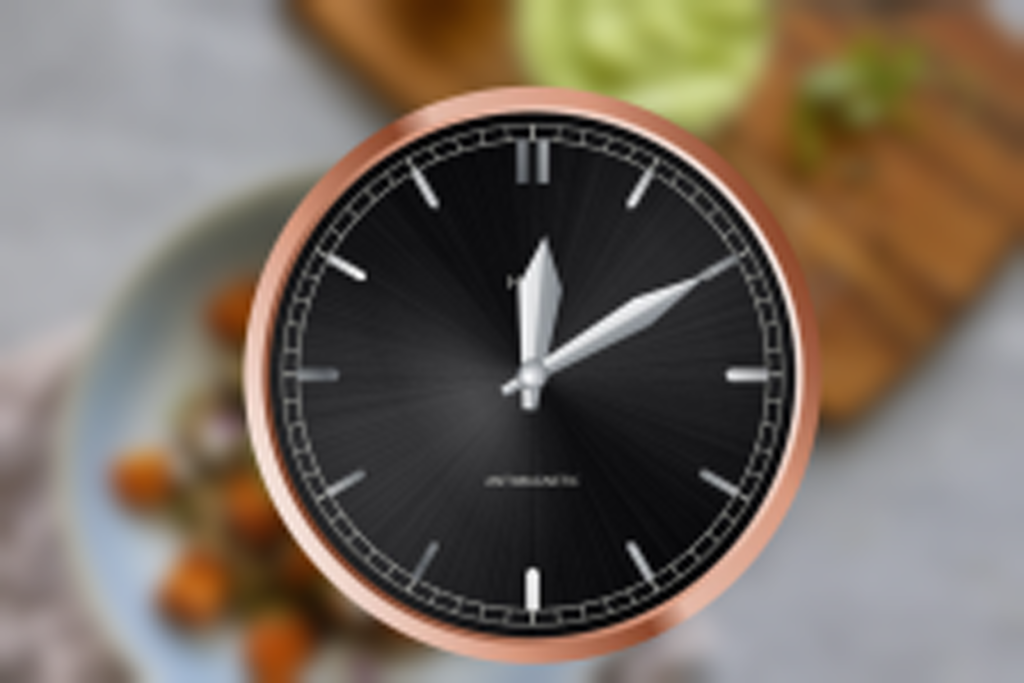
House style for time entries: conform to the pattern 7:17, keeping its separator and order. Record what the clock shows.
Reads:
12:10
